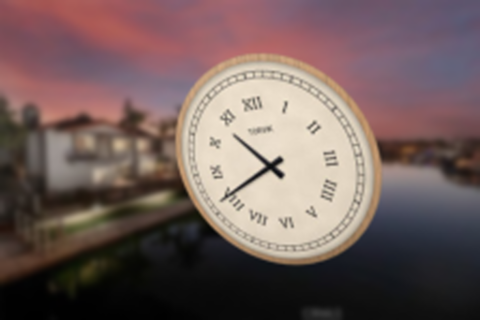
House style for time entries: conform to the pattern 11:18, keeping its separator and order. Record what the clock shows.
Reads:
10:41
